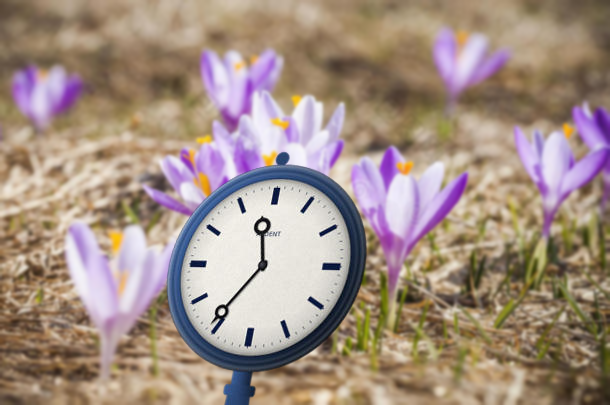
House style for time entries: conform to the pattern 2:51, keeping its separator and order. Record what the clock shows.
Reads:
11:36
